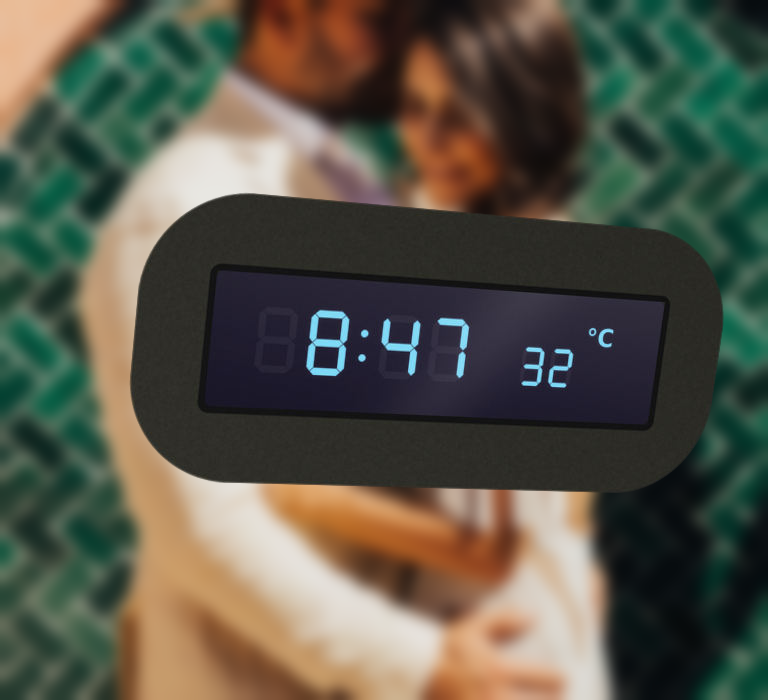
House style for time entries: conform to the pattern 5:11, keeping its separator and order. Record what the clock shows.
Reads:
8:47
